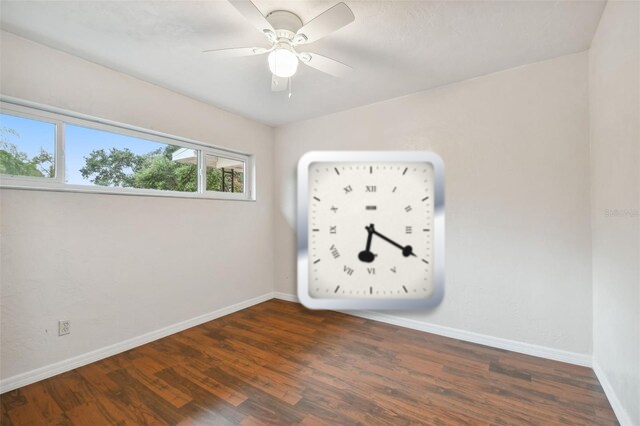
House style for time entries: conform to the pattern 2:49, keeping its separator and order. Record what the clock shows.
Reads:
6:20
